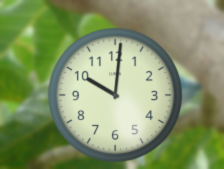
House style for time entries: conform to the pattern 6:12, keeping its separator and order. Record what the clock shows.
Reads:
10:01
